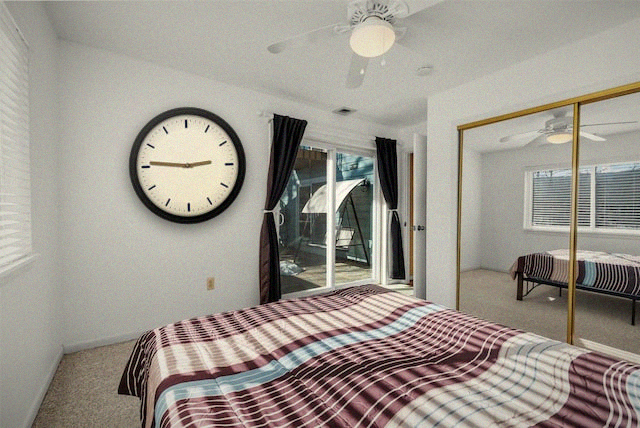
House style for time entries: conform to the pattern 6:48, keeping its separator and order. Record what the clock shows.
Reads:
2:46
